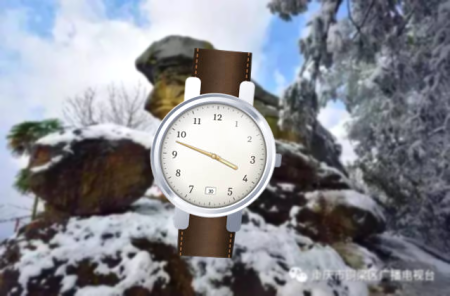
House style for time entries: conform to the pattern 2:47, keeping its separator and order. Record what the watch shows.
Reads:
3:48
